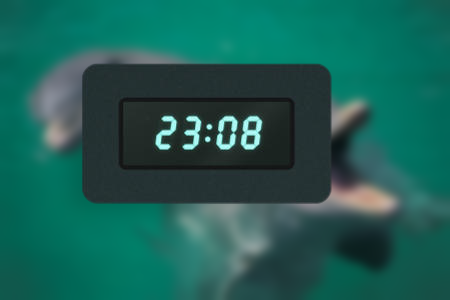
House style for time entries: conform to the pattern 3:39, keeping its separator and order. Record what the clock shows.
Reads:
23:08
